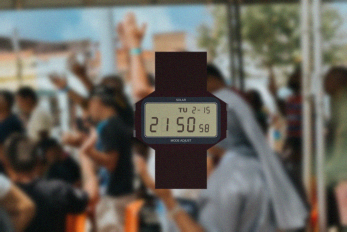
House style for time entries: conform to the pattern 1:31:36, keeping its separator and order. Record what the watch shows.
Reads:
21:50:58
